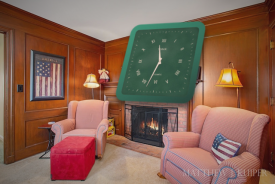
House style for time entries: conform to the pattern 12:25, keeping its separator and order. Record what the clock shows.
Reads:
11:33
